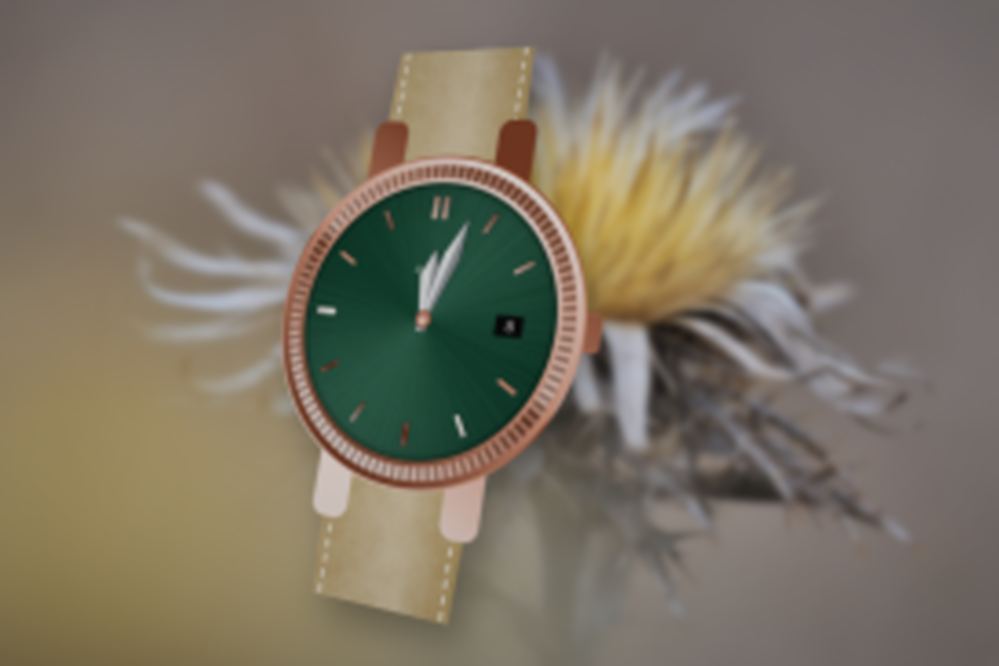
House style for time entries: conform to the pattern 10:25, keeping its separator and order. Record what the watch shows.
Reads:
12:03
